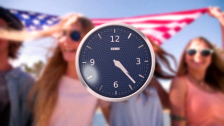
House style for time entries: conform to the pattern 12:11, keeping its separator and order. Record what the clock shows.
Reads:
4:23
